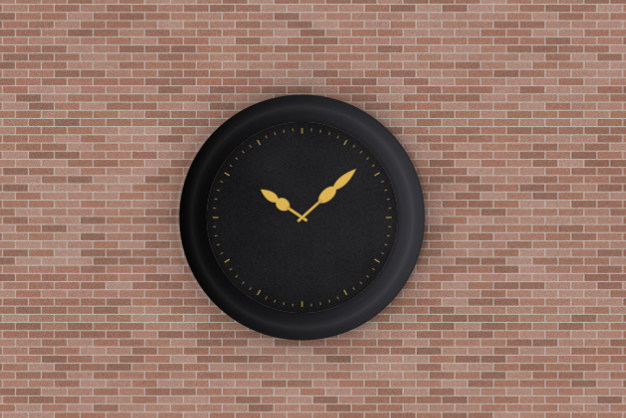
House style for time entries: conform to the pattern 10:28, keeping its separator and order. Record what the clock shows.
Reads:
10:08
